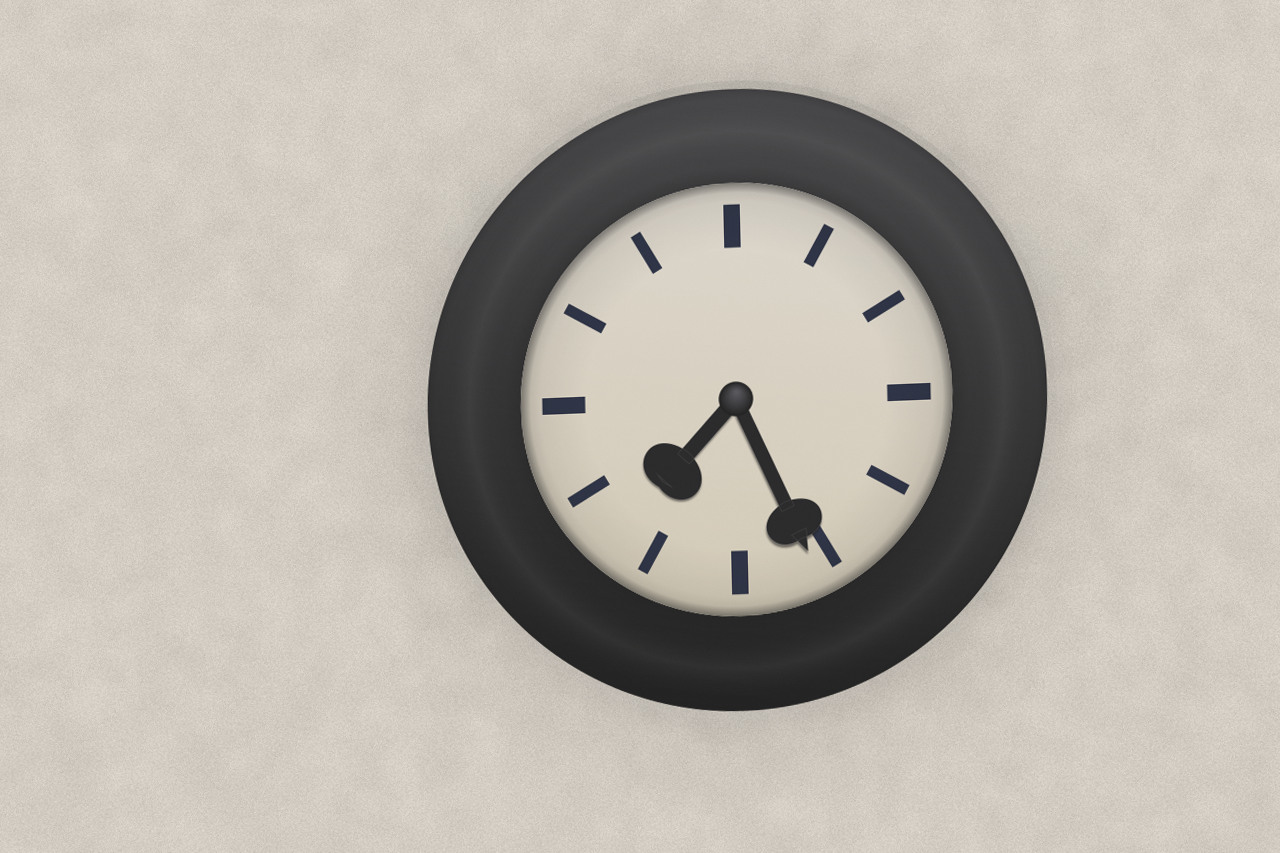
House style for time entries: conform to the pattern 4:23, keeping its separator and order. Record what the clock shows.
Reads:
7:26
